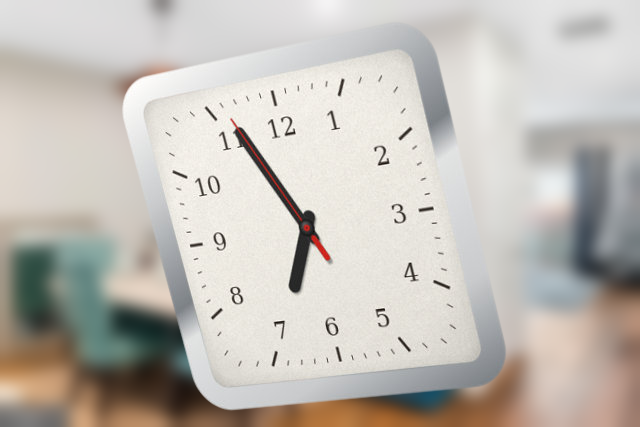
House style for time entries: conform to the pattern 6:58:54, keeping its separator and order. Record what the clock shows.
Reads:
6:55:56
